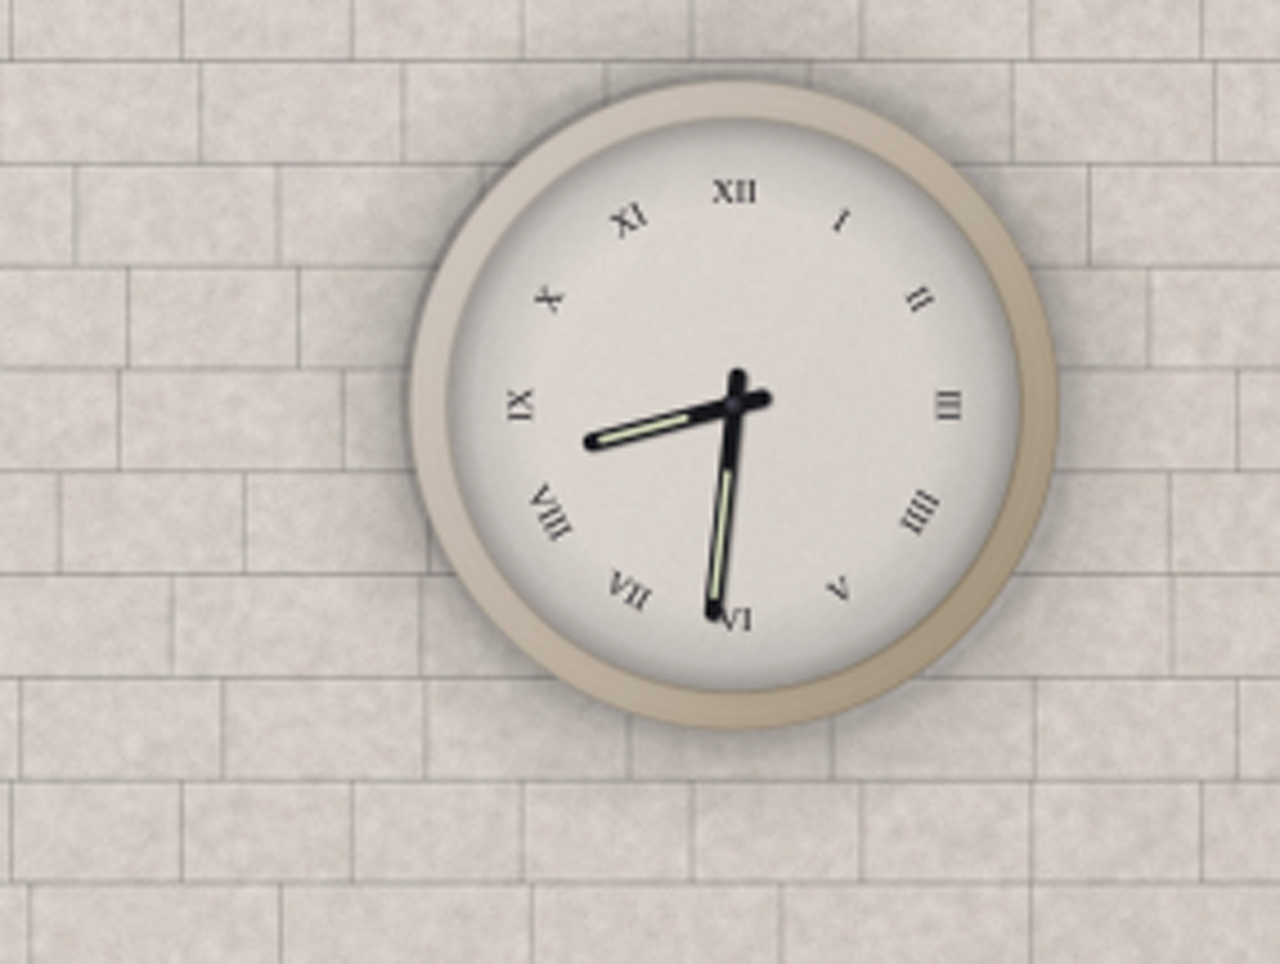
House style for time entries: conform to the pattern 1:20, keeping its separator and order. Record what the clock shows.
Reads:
8:31
